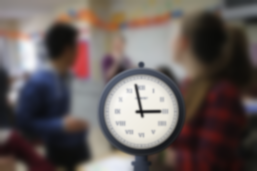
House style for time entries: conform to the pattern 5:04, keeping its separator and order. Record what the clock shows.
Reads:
2:58
